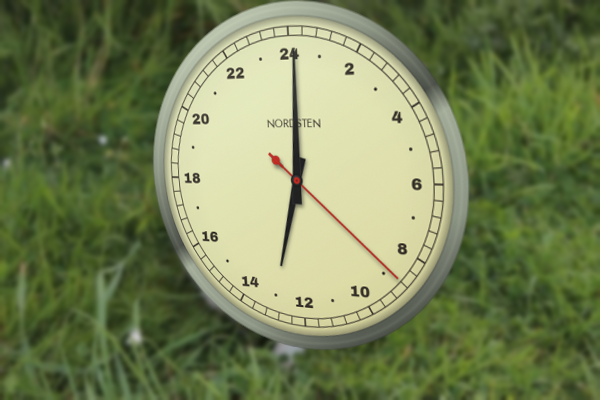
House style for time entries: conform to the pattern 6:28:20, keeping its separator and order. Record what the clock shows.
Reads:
13:00:22
